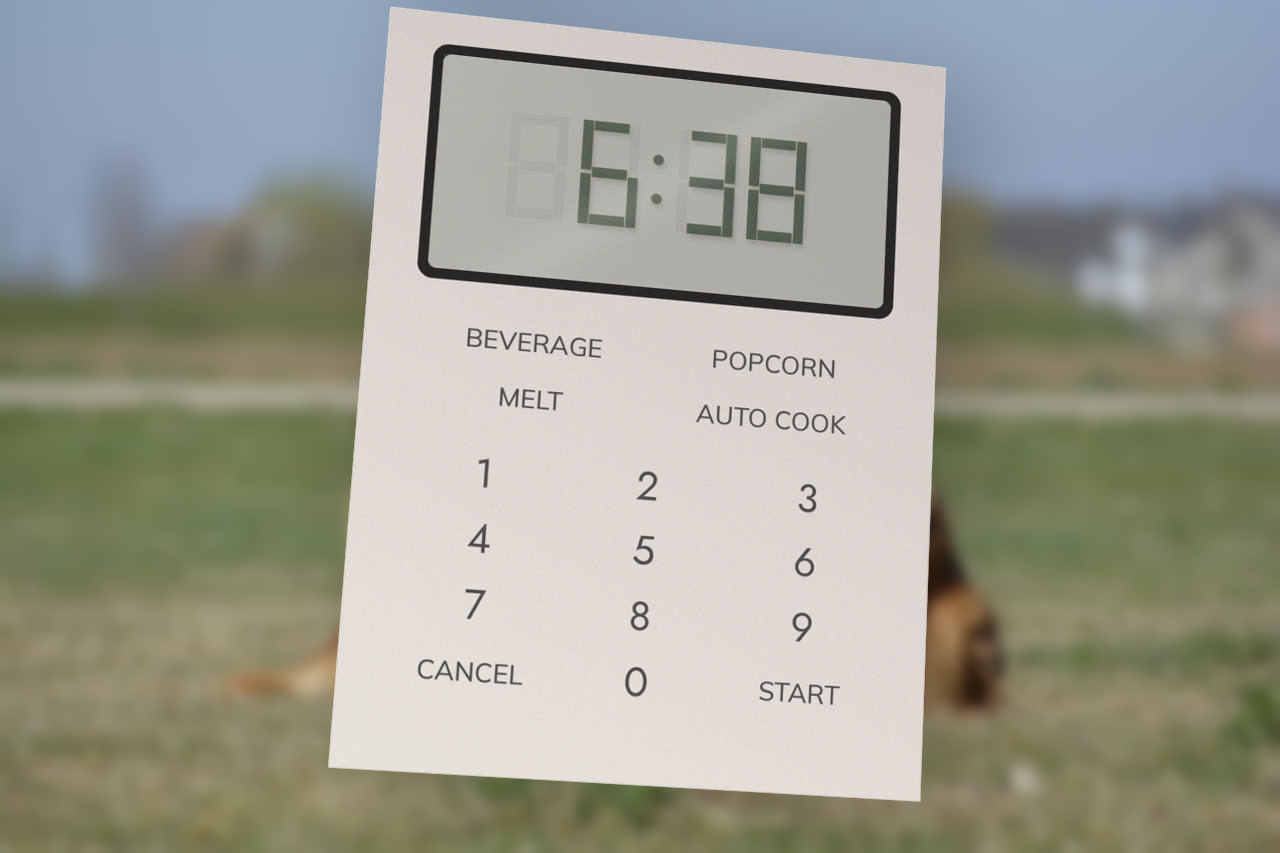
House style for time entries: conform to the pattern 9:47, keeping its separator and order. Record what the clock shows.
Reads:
6:38
